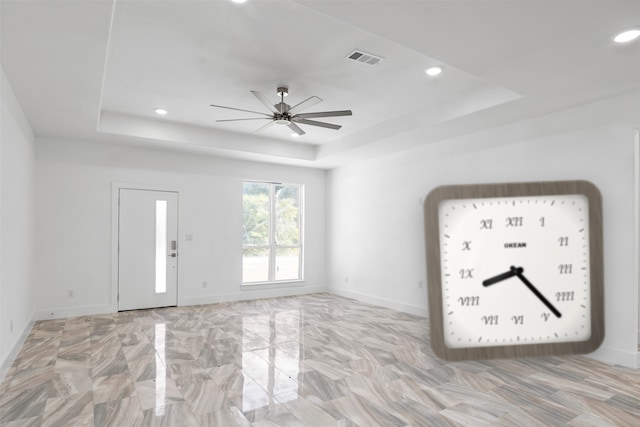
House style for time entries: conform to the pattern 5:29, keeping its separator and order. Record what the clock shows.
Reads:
8:23
